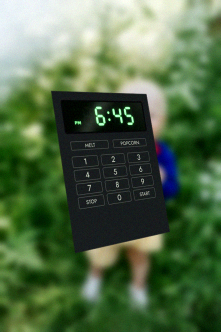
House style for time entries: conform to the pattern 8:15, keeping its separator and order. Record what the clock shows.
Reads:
6:45
